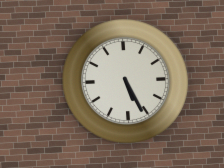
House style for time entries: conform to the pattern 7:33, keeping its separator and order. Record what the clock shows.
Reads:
5:26
